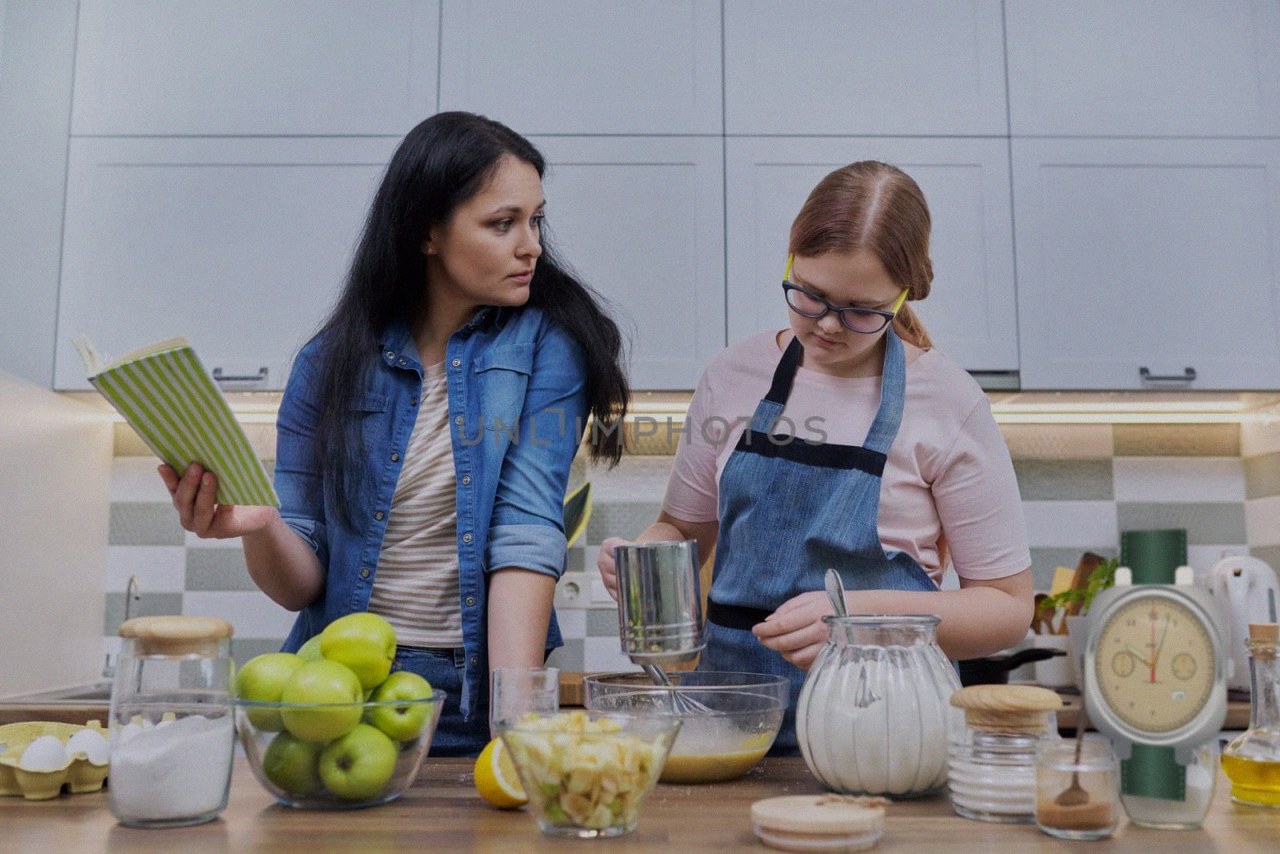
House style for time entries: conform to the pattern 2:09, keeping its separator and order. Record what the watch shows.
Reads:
10:03
